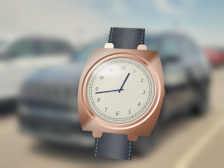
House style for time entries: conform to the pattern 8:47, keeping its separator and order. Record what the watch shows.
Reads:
12:43
